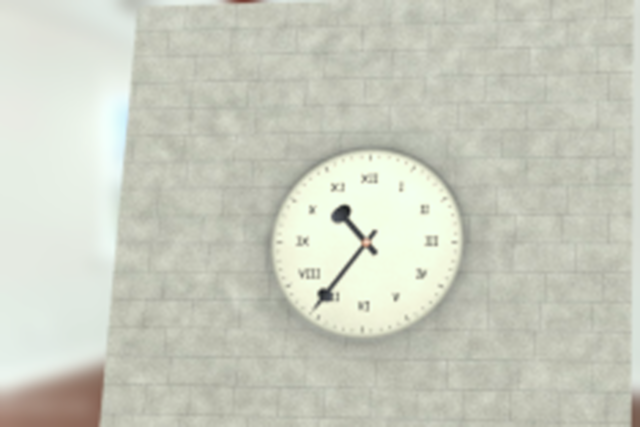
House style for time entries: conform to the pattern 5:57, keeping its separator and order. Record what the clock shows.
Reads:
10:36
